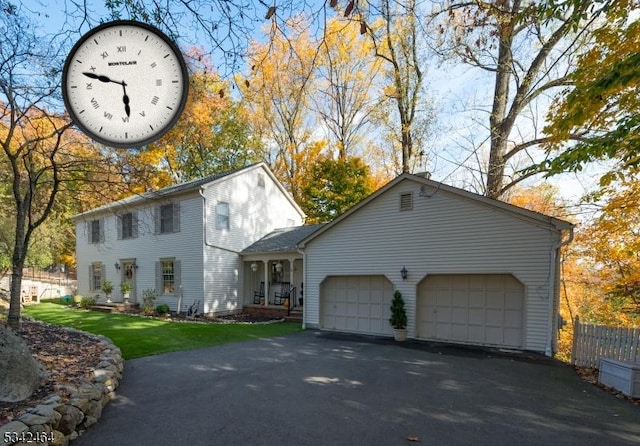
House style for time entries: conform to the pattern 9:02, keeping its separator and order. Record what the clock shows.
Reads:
5:48
